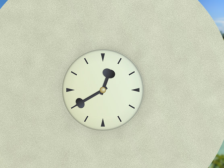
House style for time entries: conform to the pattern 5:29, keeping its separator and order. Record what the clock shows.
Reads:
12:40
